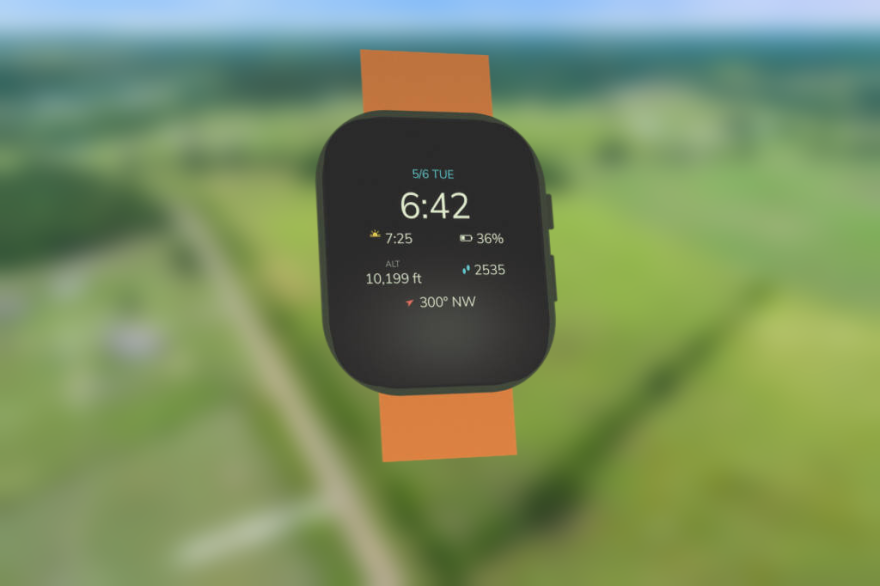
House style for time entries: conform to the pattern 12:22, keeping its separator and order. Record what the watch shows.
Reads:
6:42
